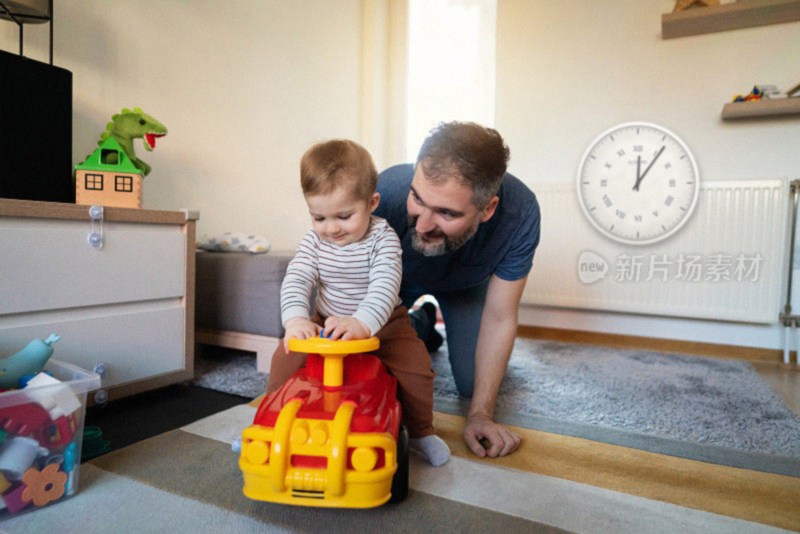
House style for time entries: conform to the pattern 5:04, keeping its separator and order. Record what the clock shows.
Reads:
12:06
